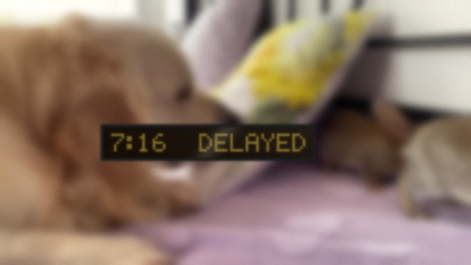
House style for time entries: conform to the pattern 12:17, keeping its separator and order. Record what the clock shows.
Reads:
7:16
